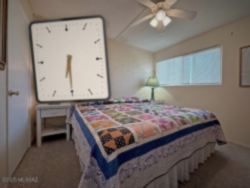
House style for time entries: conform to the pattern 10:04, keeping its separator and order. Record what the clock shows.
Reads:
6:30
